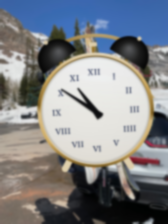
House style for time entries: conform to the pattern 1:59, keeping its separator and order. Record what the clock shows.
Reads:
10:51
